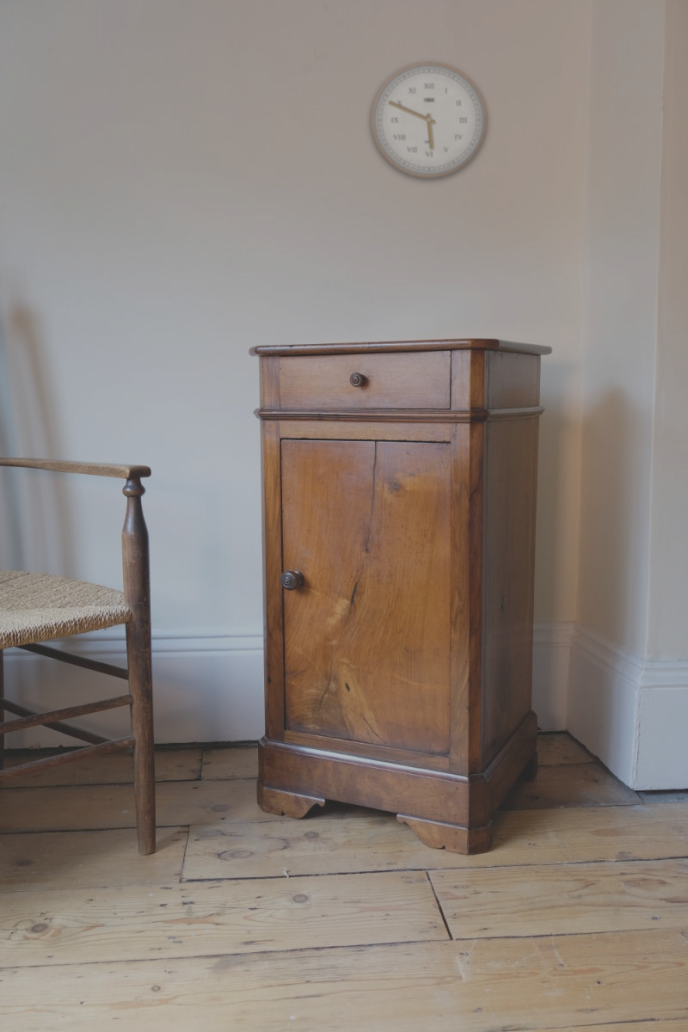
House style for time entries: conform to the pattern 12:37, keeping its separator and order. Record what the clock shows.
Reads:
5:49
